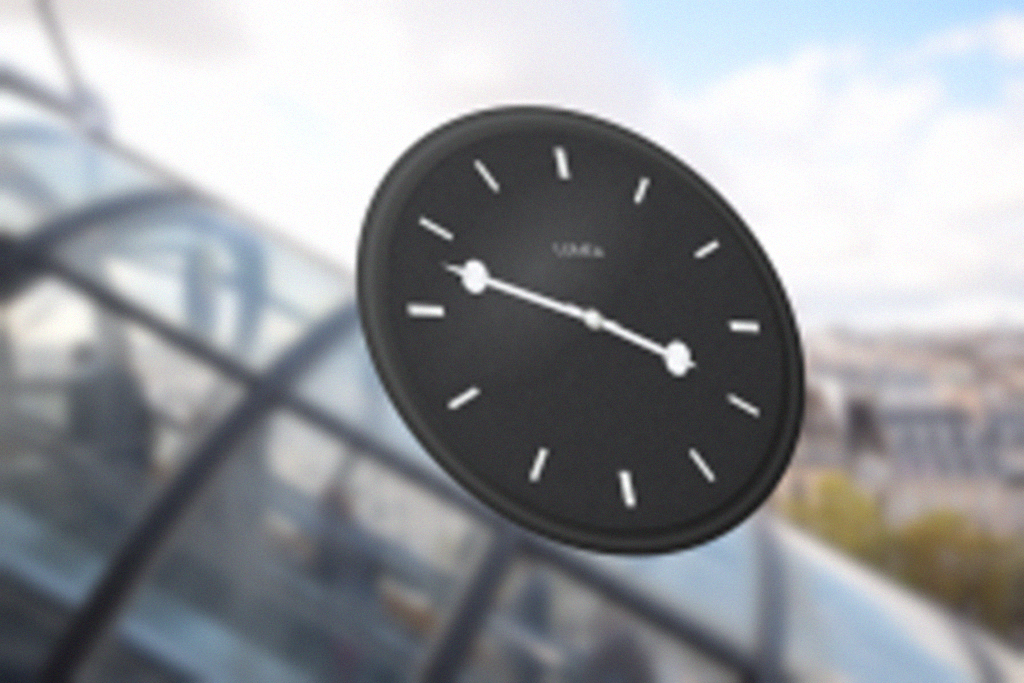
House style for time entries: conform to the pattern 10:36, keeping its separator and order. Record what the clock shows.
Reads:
3:48
